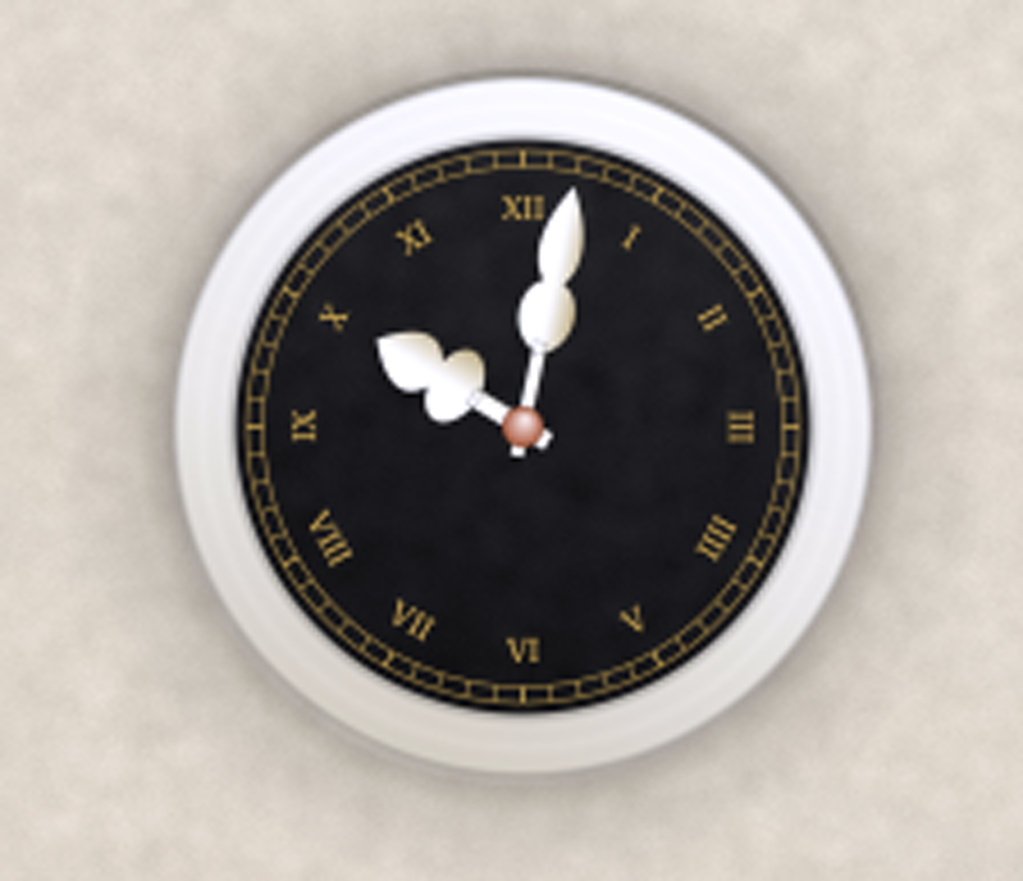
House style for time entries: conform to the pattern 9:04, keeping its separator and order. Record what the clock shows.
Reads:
10:02
